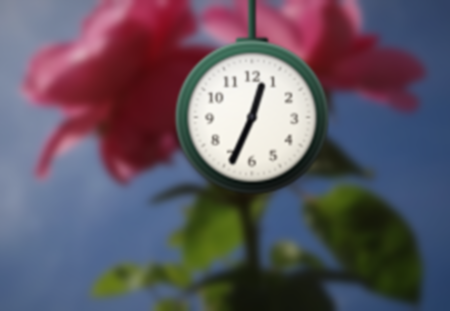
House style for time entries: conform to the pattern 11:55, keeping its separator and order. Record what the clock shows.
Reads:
12:34
